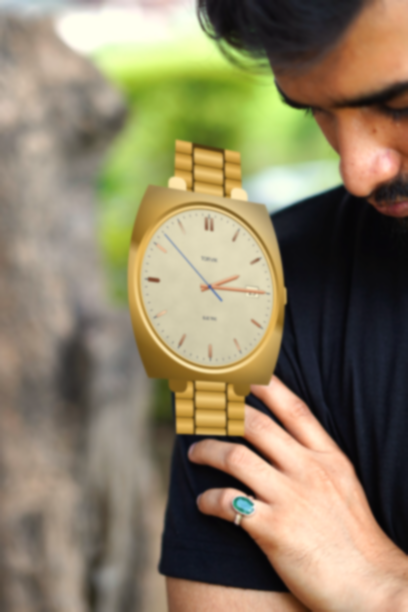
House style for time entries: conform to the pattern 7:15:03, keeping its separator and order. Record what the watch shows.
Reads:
2:14:52
